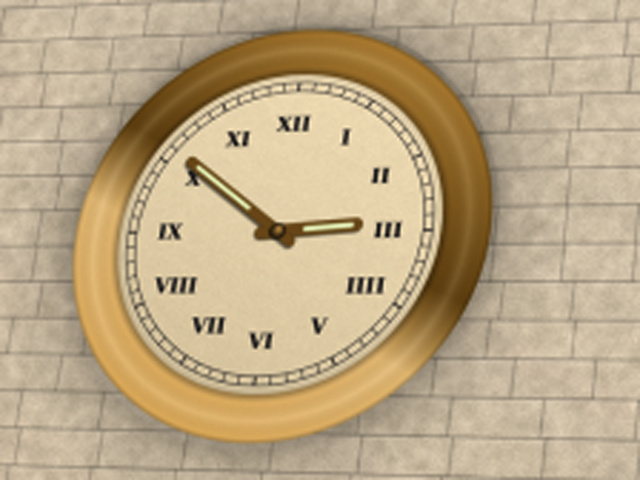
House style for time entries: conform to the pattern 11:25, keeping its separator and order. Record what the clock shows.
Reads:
2:51
